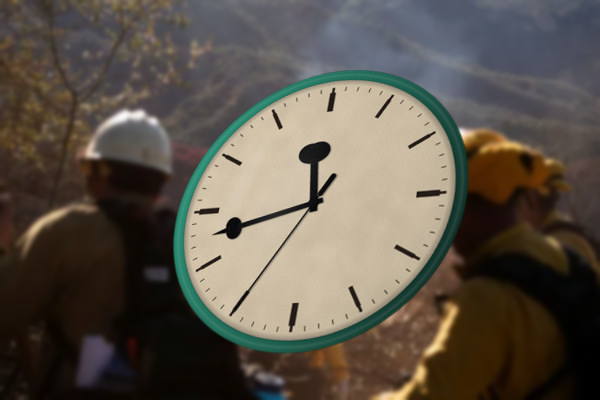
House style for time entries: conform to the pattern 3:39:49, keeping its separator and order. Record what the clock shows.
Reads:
11:42:35
